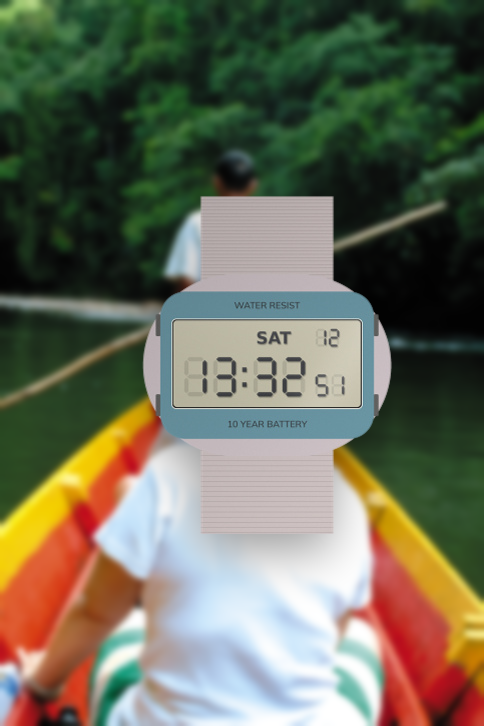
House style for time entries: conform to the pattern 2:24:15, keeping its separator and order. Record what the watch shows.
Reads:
13:32:51
